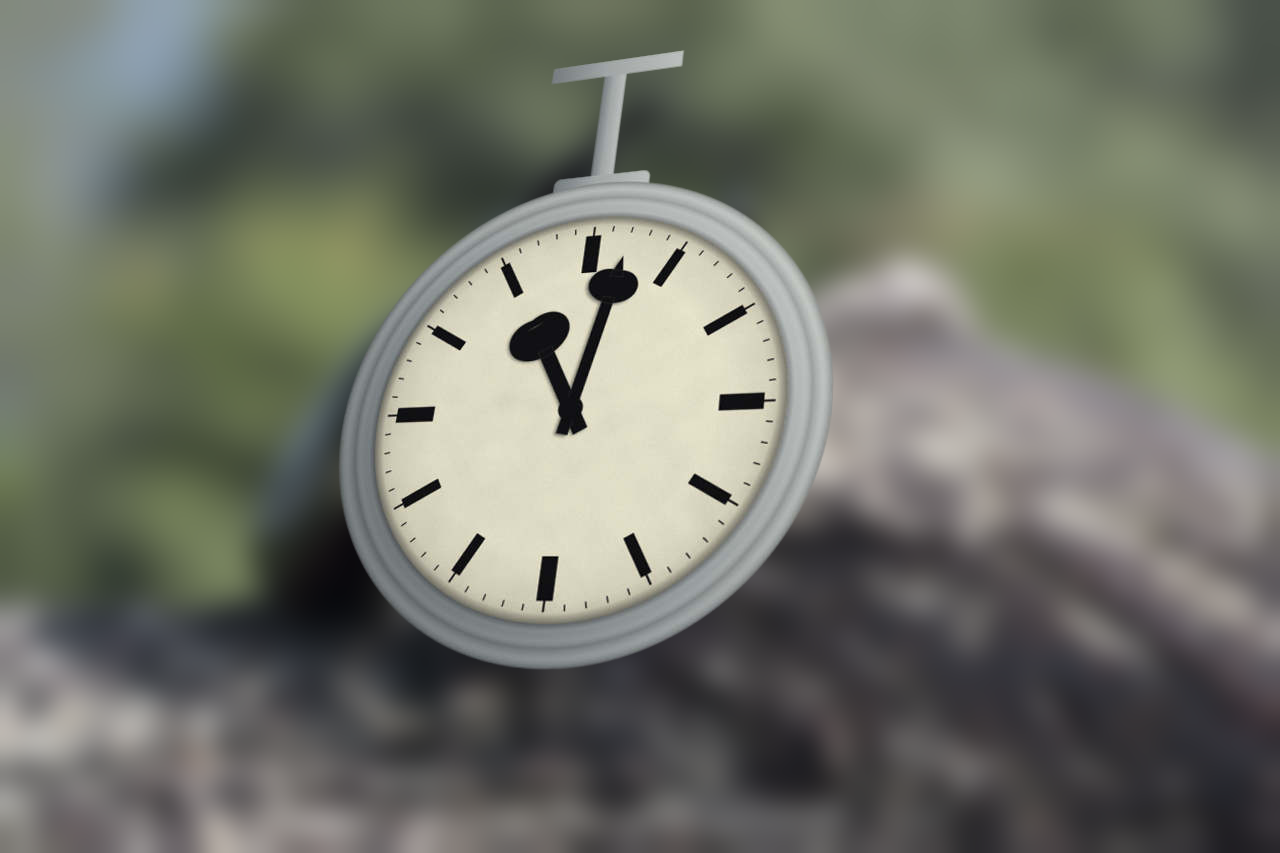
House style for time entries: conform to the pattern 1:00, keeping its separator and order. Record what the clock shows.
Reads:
11:02
